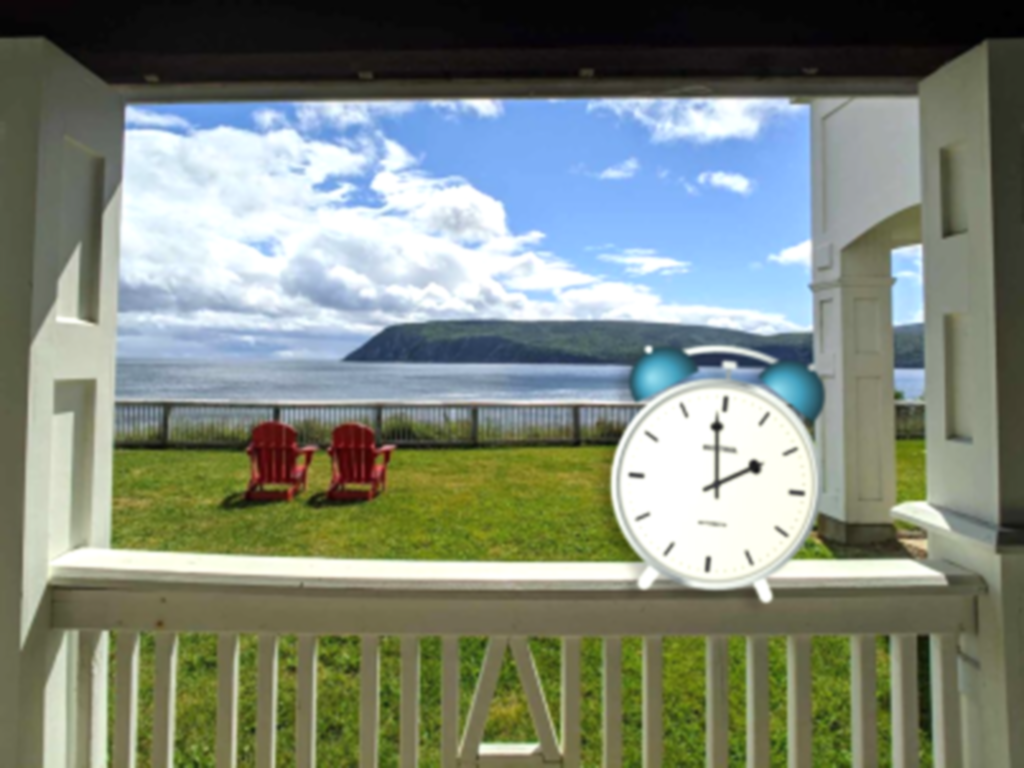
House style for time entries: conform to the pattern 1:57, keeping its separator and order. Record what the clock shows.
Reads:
1:59
